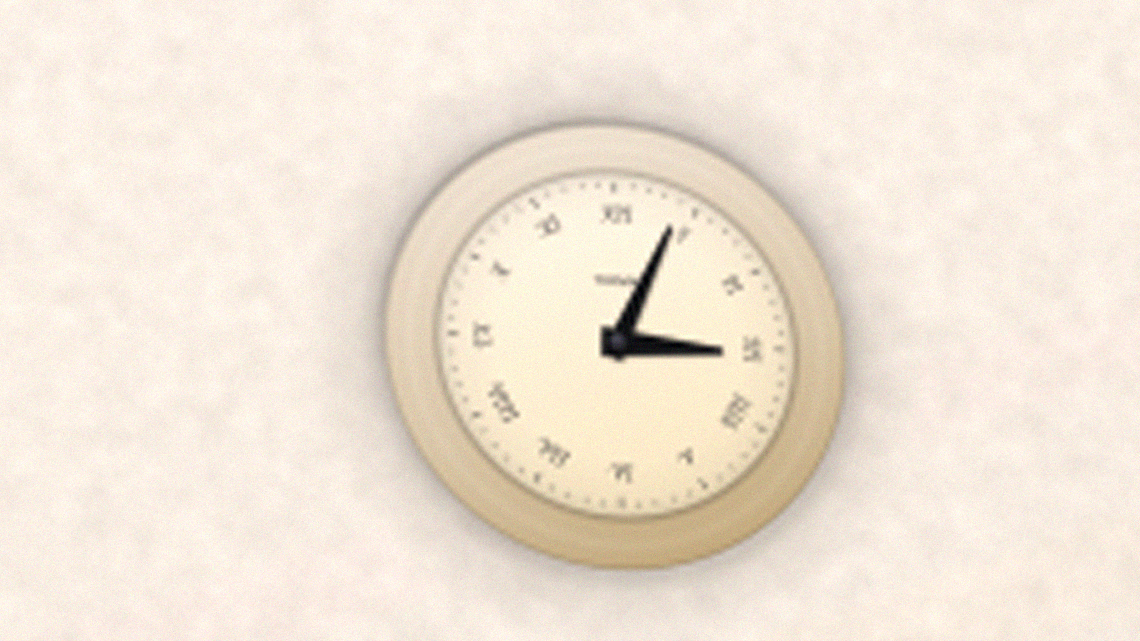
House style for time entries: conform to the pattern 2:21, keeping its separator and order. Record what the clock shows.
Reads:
3:04
